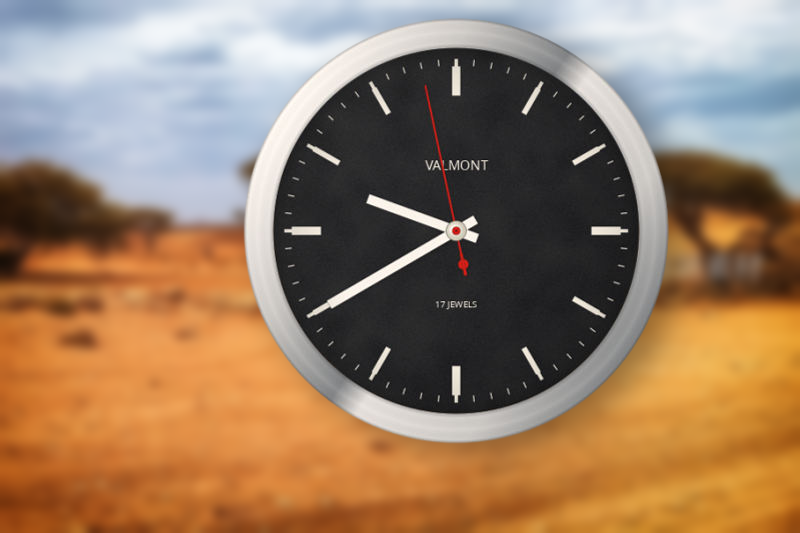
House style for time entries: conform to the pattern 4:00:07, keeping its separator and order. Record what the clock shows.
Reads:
9:39:58
